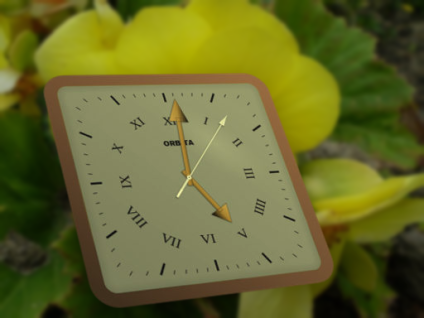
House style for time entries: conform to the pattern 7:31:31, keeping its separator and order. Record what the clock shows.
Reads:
5:01:07
